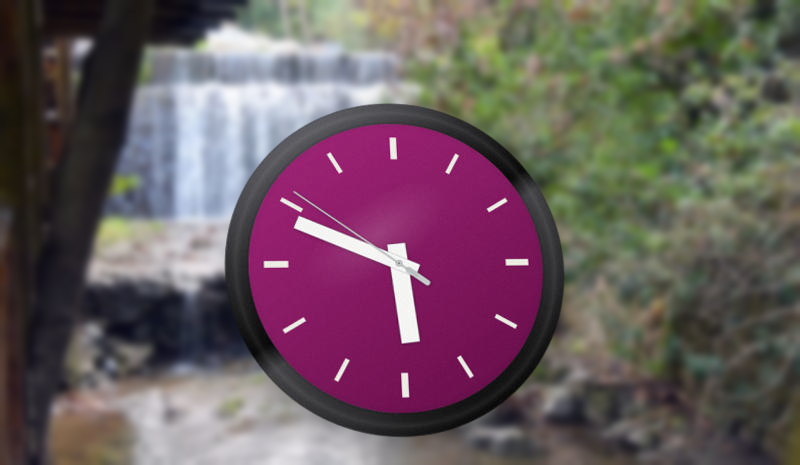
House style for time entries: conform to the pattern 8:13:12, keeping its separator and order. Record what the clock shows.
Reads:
5:48:51
